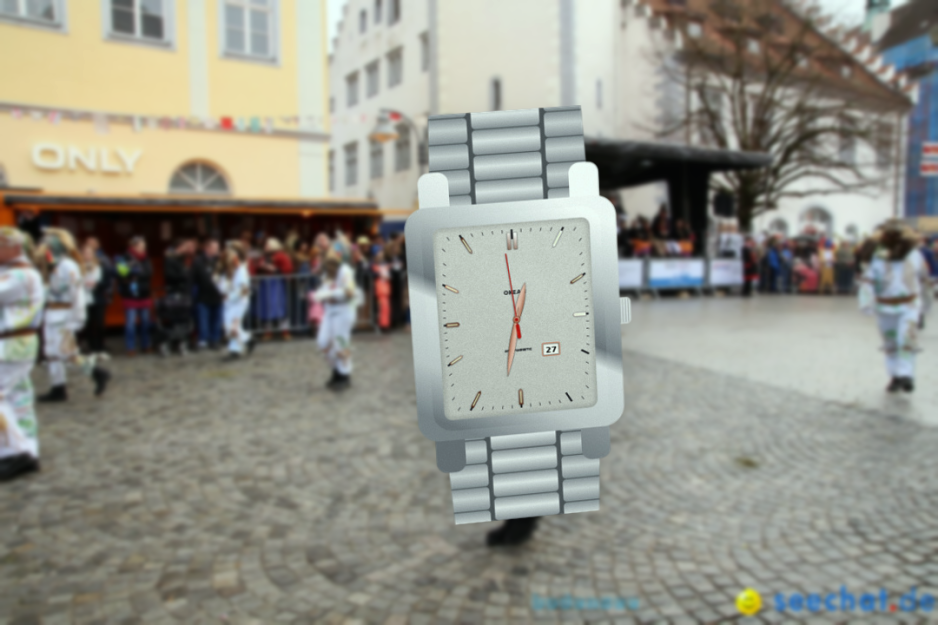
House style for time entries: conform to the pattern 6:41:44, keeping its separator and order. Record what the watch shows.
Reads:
12:31:59
